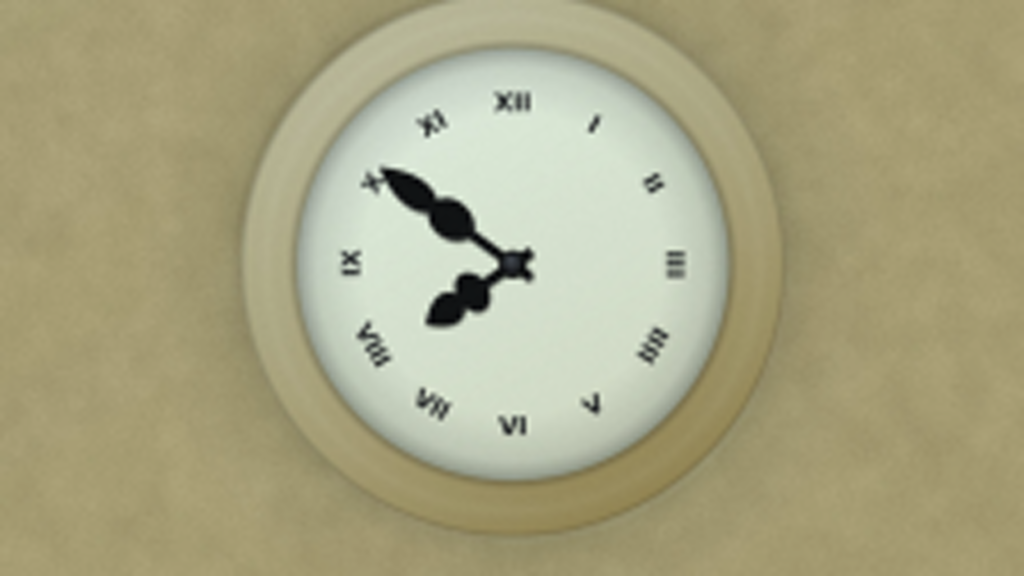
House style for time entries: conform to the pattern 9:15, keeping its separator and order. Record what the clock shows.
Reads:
7:51
